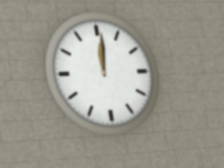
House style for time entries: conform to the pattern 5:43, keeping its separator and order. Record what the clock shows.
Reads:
12:01
